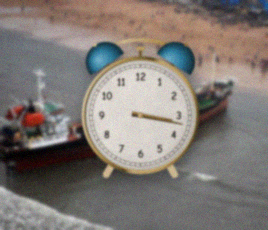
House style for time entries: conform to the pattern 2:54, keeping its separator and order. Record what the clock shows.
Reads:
3:17
